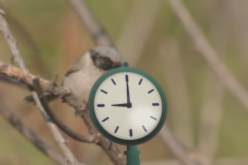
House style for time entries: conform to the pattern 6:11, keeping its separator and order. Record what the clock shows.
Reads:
9:00
